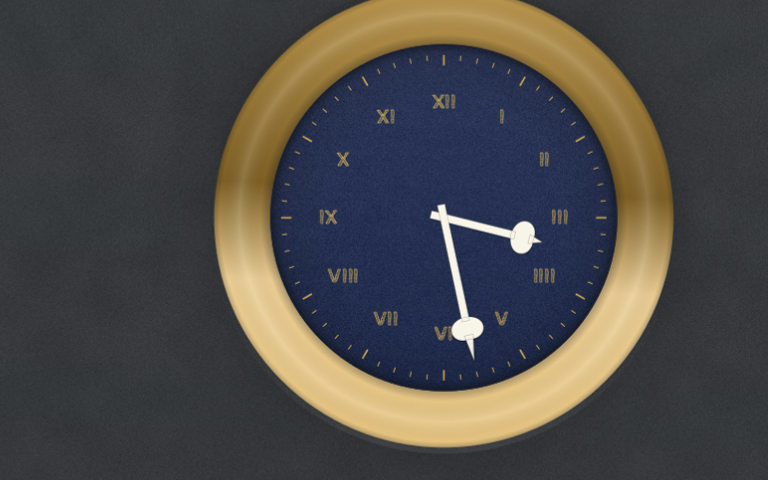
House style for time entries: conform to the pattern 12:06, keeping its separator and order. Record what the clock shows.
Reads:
3:28
